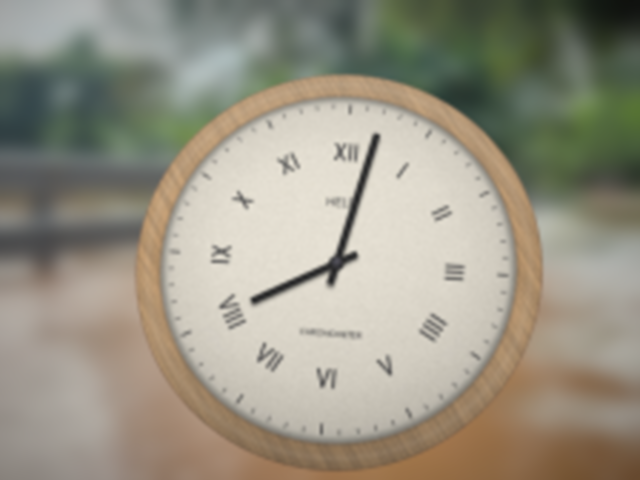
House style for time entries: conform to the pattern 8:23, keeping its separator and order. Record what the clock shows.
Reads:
8:02
